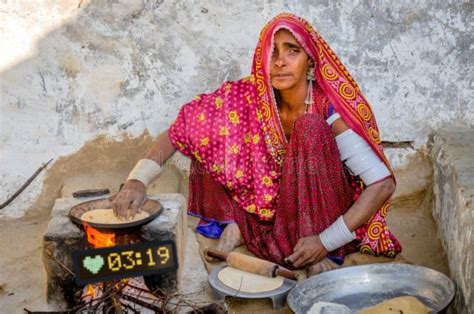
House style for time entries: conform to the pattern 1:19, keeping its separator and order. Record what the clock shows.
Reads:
3:19
